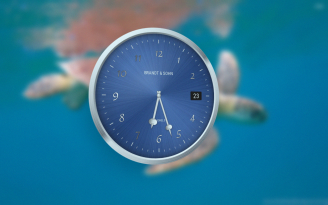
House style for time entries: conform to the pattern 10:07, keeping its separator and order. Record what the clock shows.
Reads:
6:27
